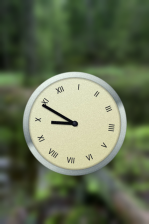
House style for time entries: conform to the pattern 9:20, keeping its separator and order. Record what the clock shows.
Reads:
9:54
